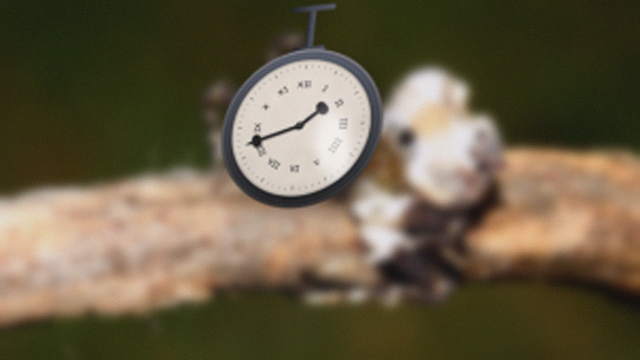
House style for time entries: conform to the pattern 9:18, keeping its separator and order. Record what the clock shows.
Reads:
1:42
